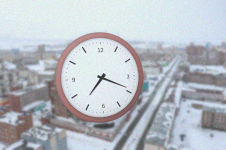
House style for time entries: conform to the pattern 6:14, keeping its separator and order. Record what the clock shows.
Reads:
7:19
